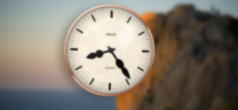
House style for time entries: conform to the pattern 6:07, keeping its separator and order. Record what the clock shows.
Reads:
8:24
